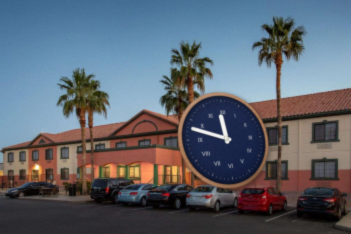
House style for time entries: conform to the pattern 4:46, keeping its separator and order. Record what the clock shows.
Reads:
11:48
